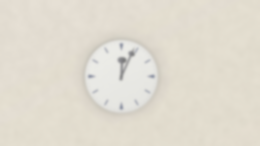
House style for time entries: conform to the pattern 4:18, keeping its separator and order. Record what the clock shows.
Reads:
12:04
